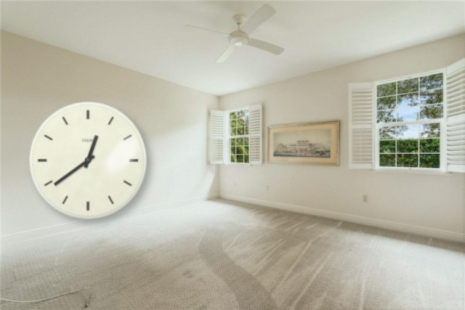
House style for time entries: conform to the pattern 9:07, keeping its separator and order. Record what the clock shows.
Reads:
12:39
